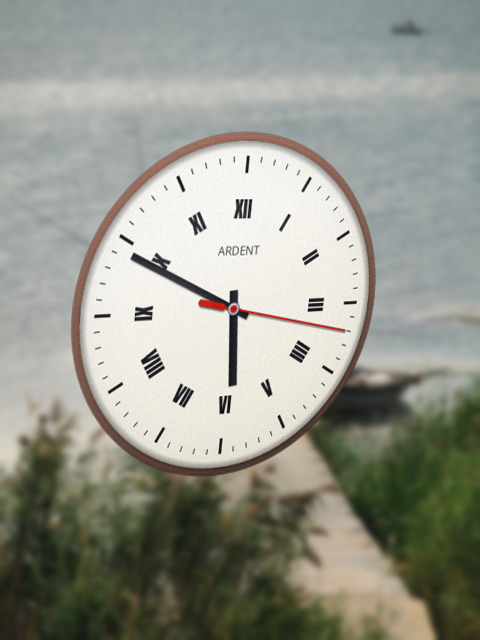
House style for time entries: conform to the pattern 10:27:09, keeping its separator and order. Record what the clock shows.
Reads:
5:49:17
